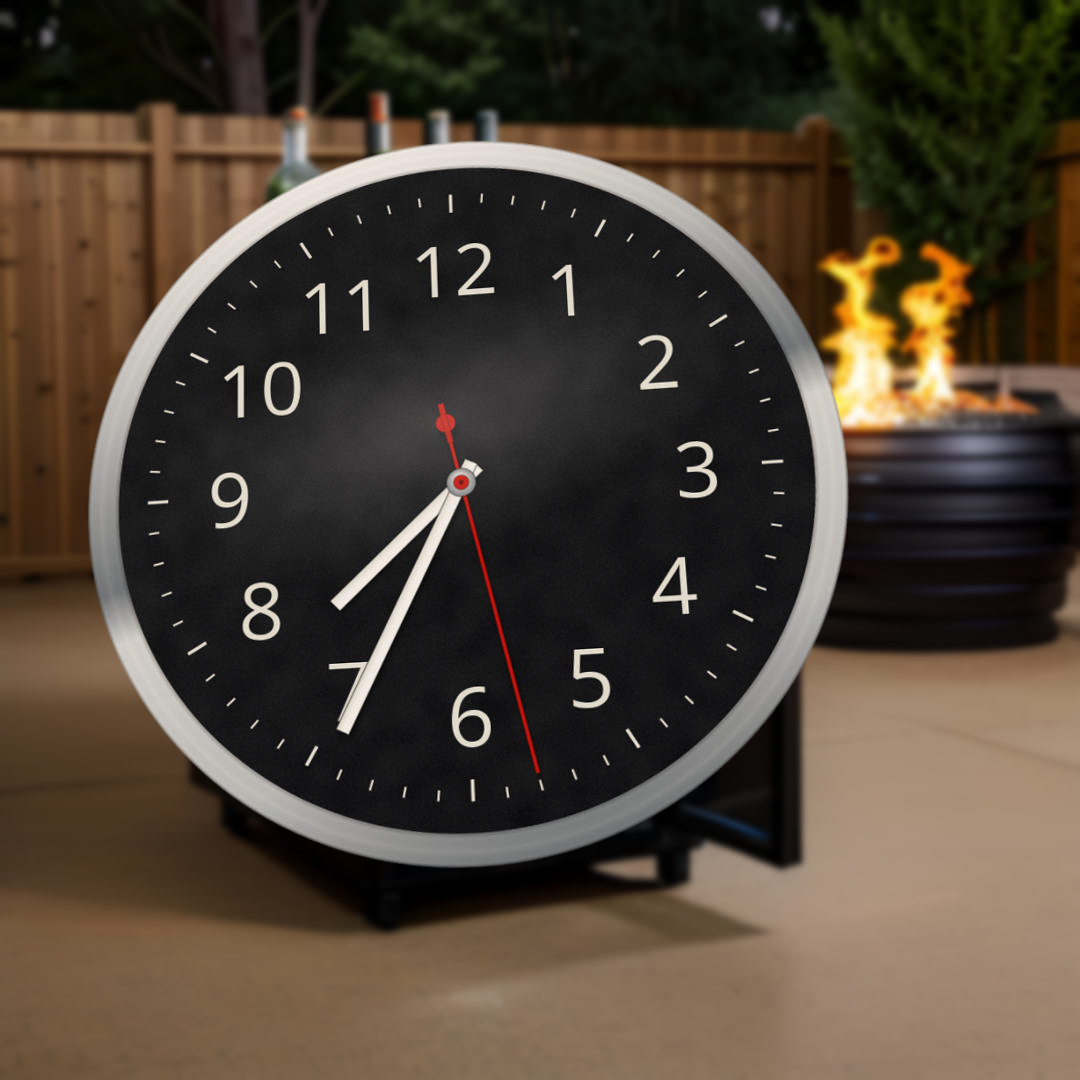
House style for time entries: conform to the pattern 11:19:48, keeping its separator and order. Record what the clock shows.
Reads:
7:34:28
